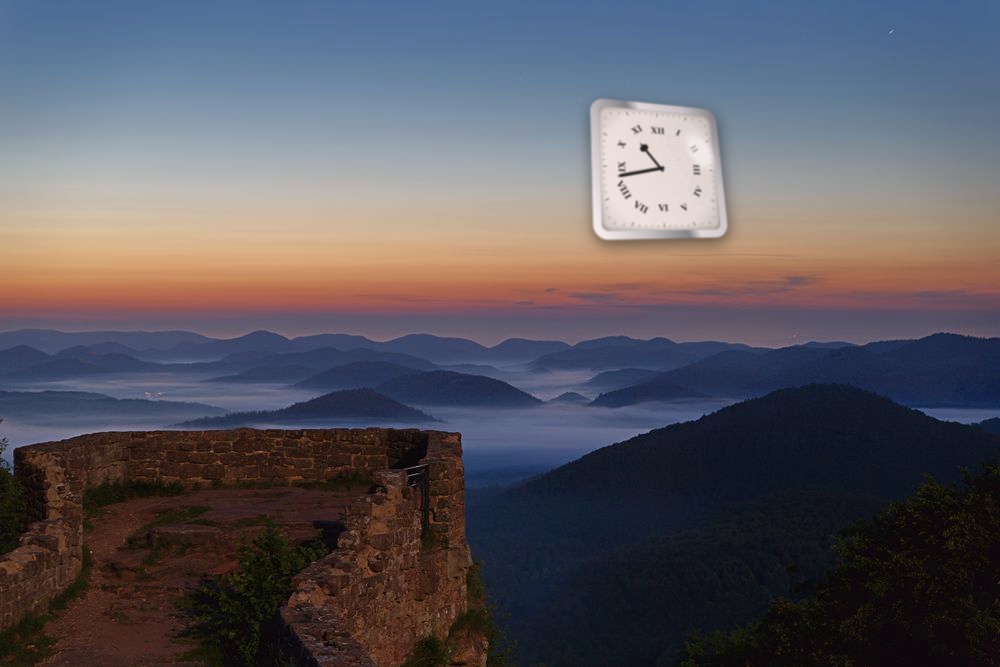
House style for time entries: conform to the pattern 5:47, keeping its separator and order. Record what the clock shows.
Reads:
10:43
